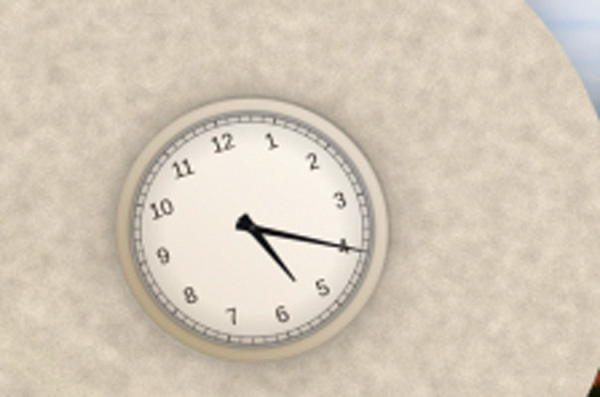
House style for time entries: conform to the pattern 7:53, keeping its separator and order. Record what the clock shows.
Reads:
5:20
